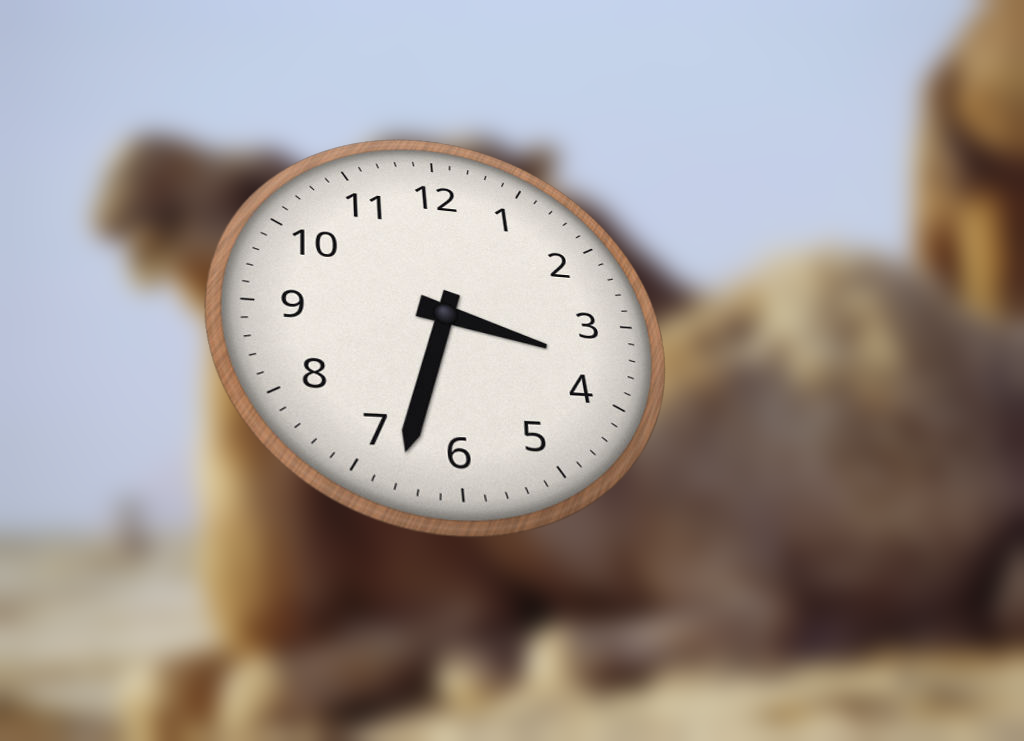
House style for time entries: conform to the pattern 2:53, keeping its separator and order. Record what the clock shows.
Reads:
3:33
